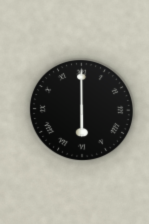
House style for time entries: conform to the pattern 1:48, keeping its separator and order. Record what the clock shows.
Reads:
6:00
